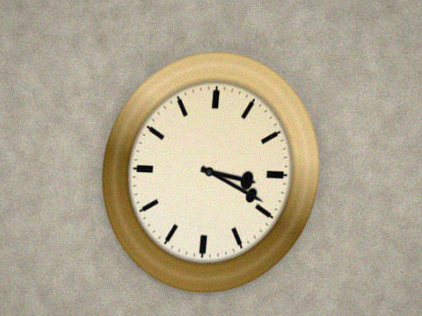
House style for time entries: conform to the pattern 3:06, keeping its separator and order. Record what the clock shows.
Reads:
3:19
